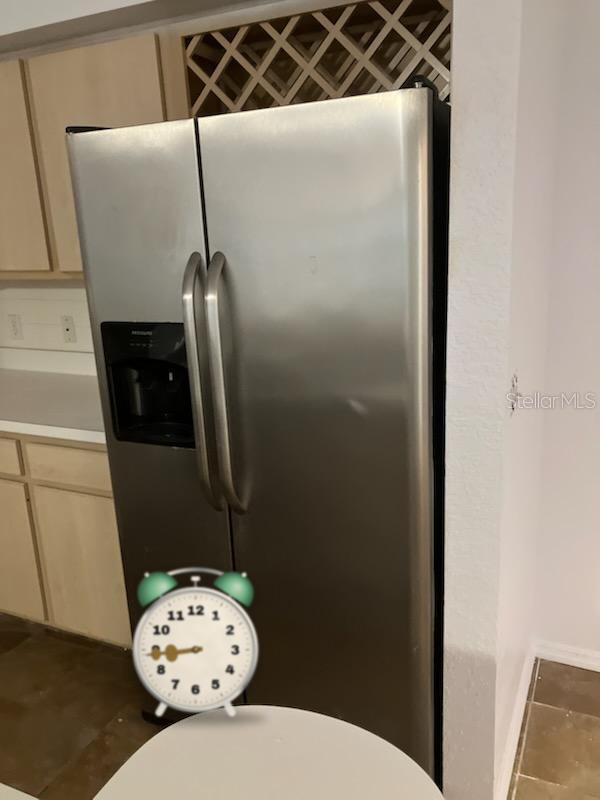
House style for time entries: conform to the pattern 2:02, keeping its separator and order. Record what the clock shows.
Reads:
8:44
